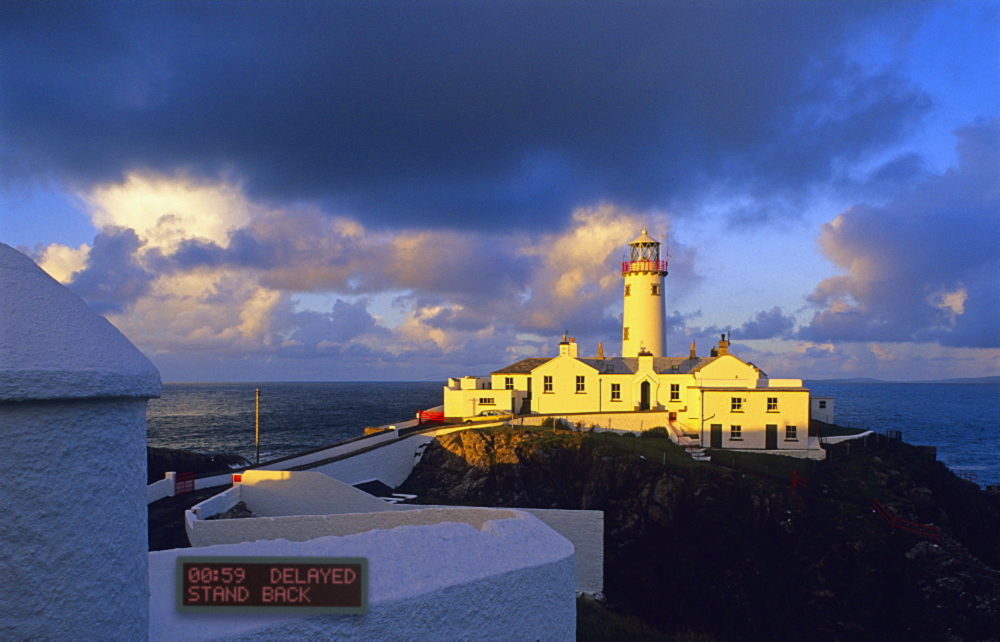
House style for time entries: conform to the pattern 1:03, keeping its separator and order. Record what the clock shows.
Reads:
0:59
